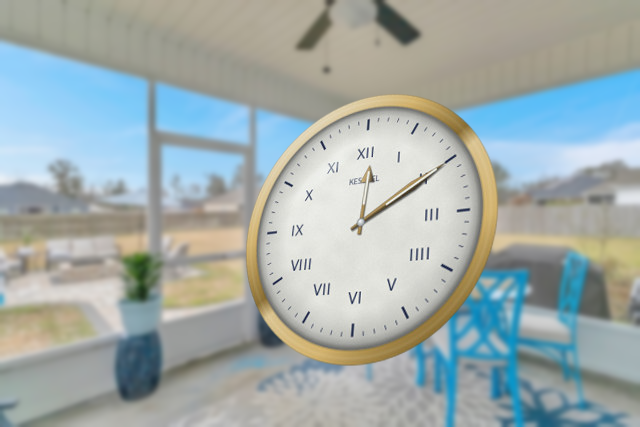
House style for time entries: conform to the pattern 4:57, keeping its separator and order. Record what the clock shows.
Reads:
12:10
